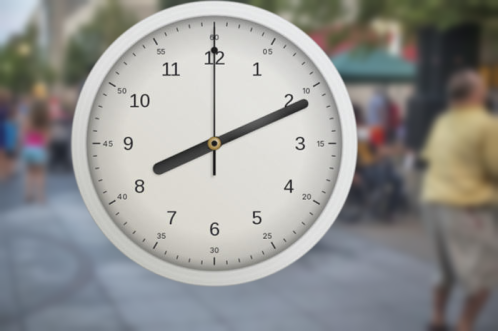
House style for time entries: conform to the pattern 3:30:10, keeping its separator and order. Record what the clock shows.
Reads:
8:11:00
